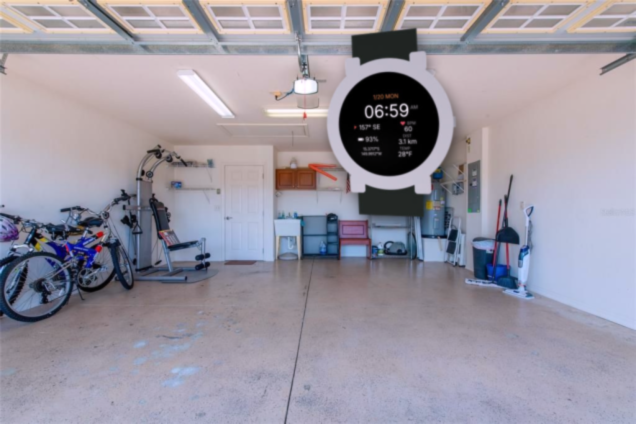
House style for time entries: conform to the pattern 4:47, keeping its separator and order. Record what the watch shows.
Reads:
6:59
